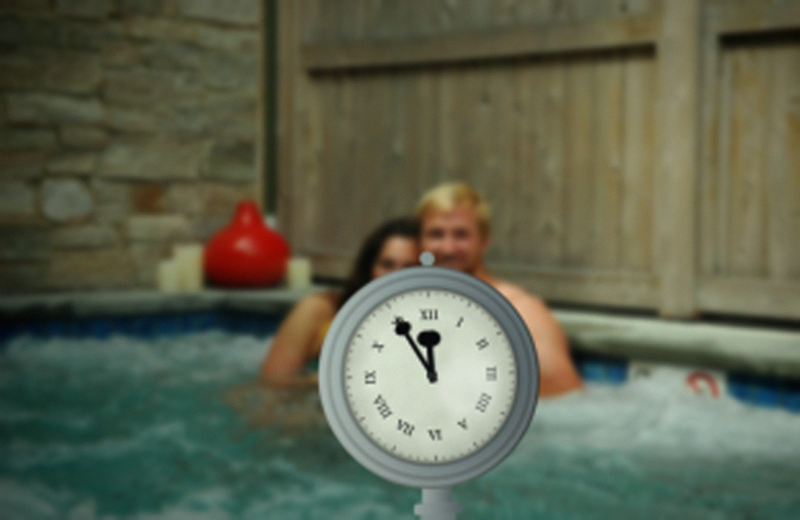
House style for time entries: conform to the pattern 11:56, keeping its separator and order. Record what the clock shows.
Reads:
11:55
